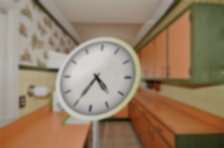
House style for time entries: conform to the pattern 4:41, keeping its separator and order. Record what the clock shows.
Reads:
4:35
